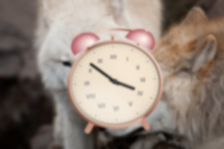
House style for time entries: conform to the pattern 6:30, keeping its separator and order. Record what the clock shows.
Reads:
3:52
